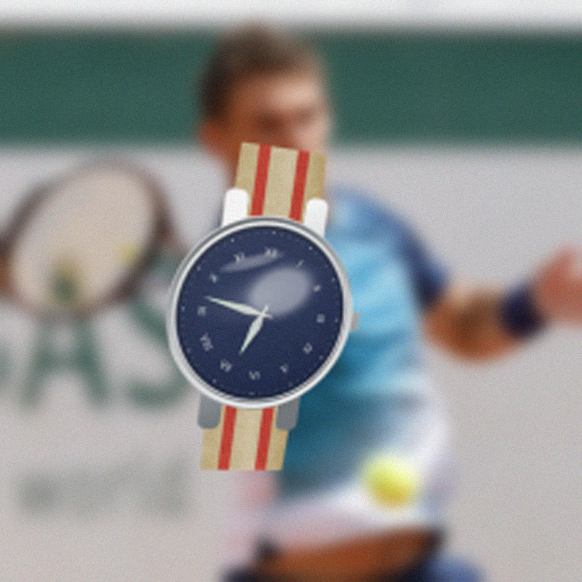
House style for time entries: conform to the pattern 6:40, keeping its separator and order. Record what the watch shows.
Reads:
6:47
